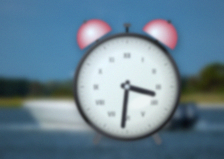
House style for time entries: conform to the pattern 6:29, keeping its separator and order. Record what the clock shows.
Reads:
3:31
